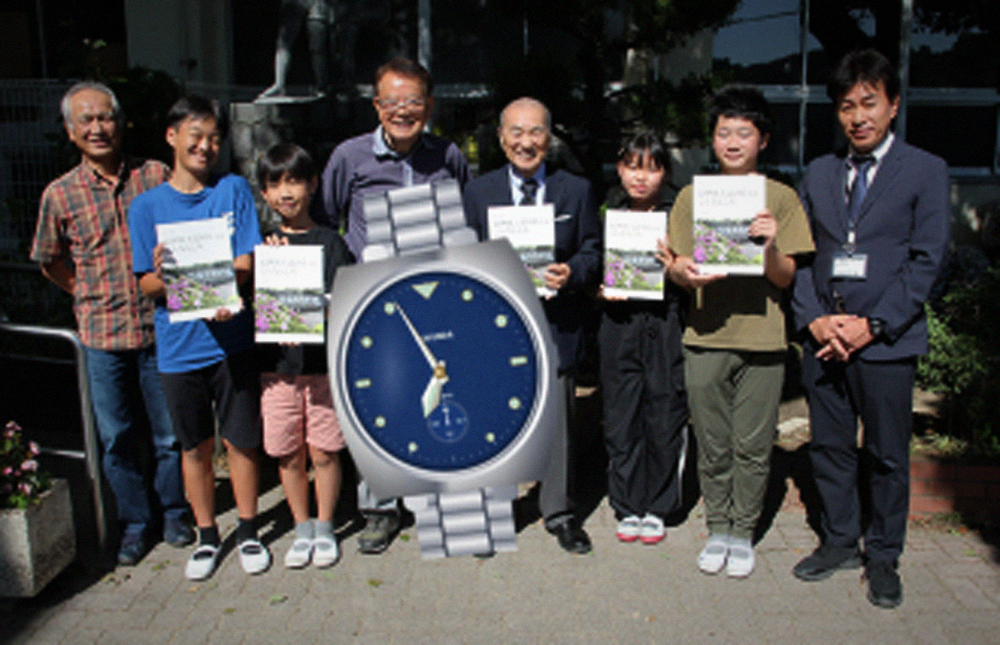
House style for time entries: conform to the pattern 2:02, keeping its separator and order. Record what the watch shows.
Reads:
6:56
